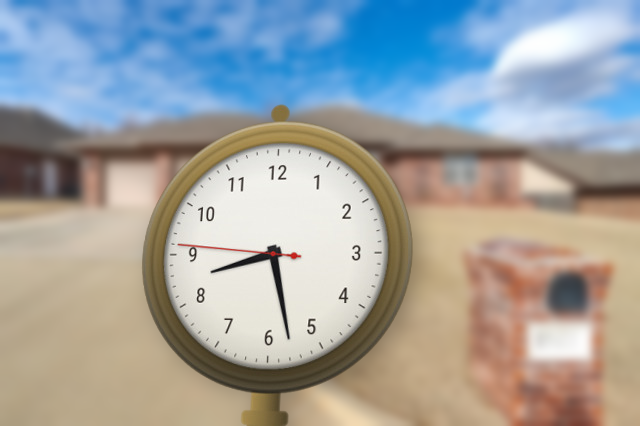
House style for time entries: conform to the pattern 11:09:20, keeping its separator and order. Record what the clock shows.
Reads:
8:27:46
